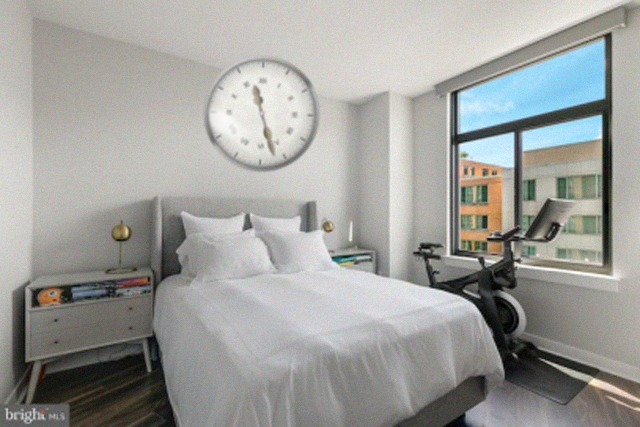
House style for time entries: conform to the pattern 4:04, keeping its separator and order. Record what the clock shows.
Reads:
11:27
